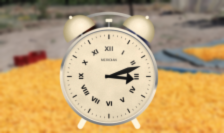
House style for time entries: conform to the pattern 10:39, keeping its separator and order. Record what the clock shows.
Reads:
3:12
